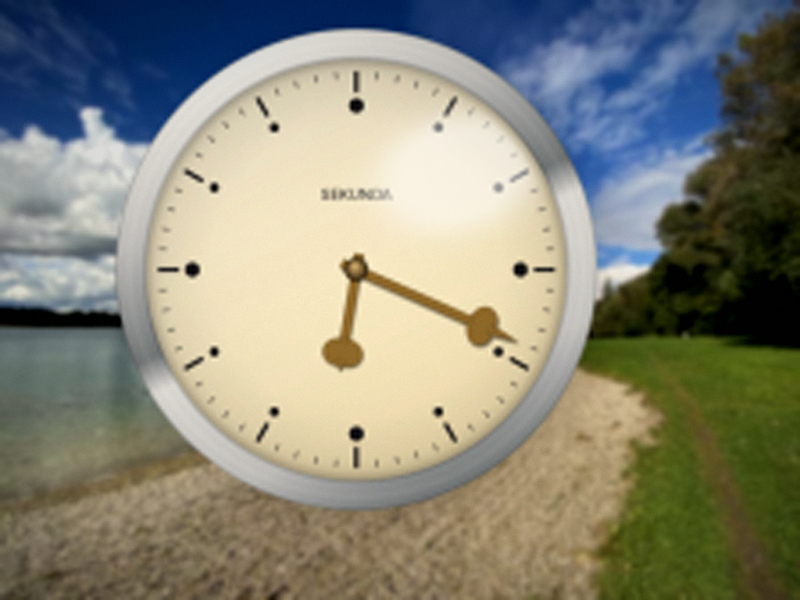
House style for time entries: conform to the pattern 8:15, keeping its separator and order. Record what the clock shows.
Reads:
6:19
